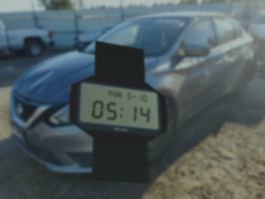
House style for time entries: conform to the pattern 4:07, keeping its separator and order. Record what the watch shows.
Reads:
5:14
